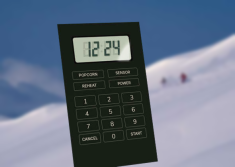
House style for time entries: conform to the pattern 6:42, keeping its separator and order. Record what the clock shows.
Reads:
12:24
